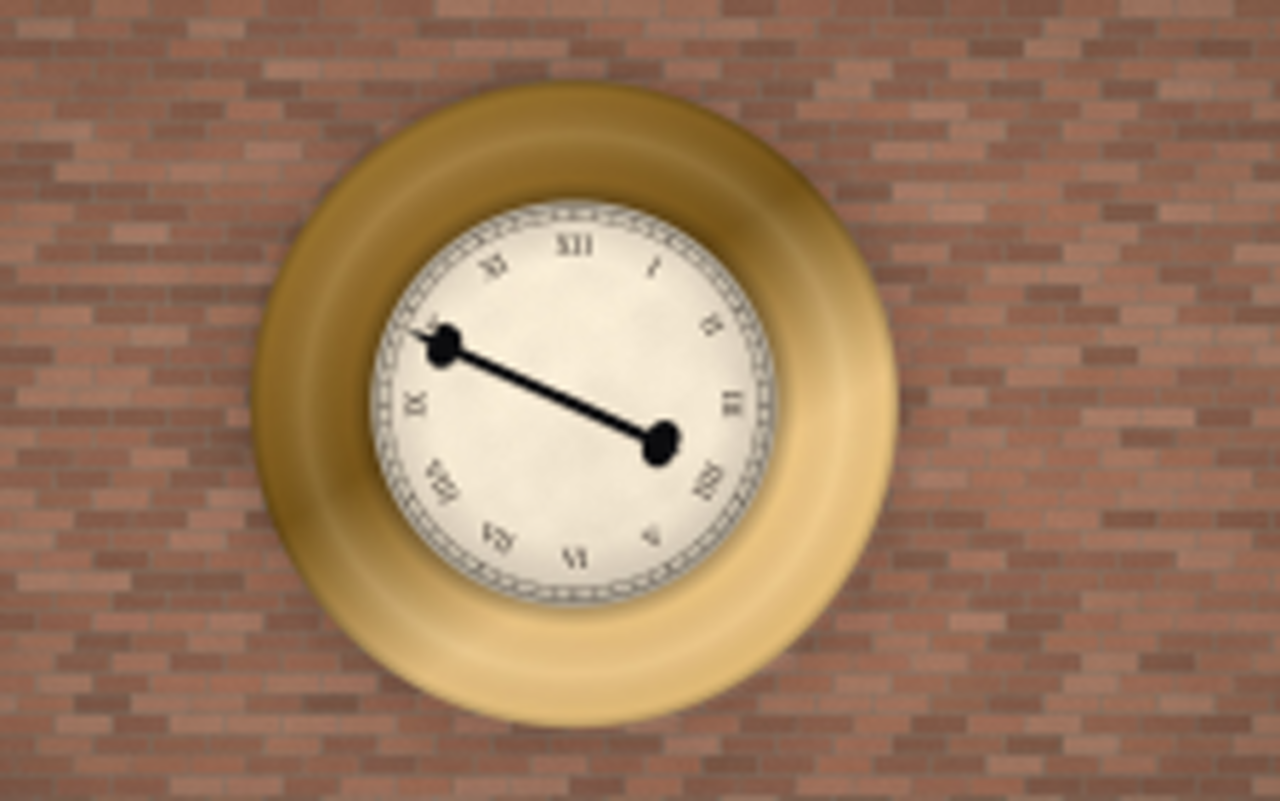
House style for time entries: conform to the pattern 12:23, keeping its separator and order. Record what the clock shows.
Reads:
3:49
